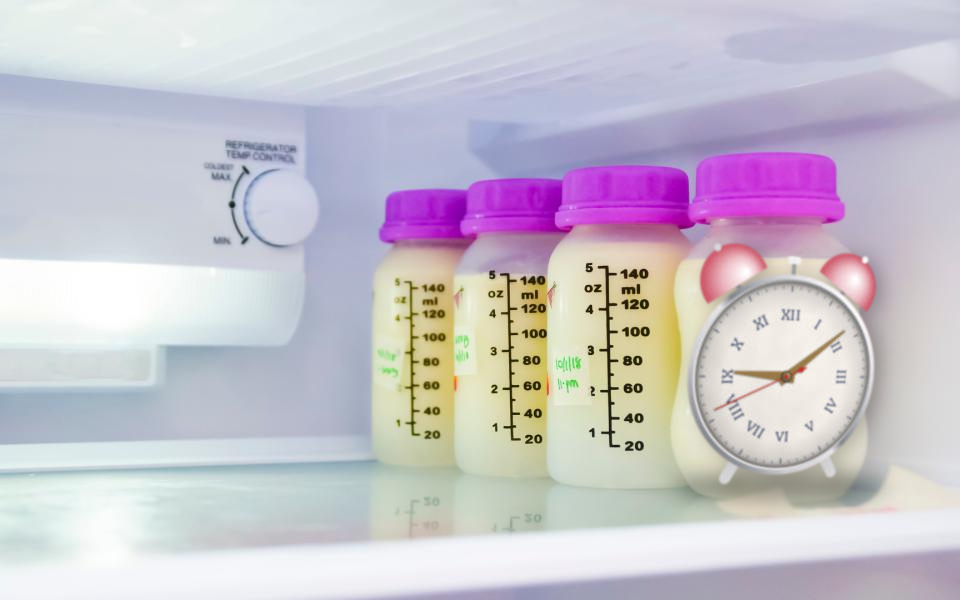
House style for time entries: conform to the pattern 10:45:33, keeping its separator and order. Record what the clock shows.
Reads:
9:08:41
